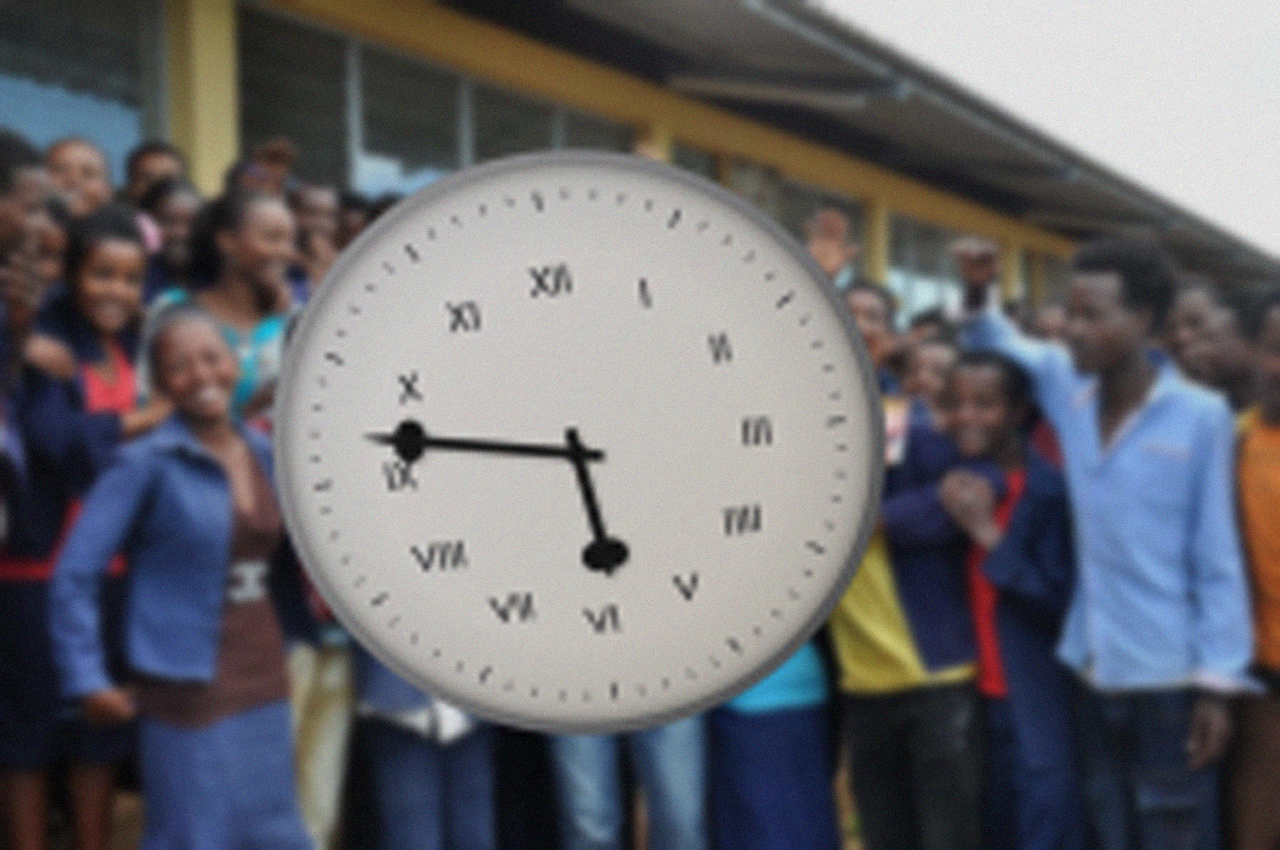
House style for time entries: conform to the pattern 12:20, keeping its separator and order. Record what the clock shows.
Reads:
5:47
